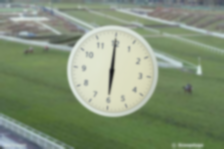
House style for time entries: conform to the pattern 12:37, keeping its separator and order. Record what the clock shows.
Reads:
6:00
